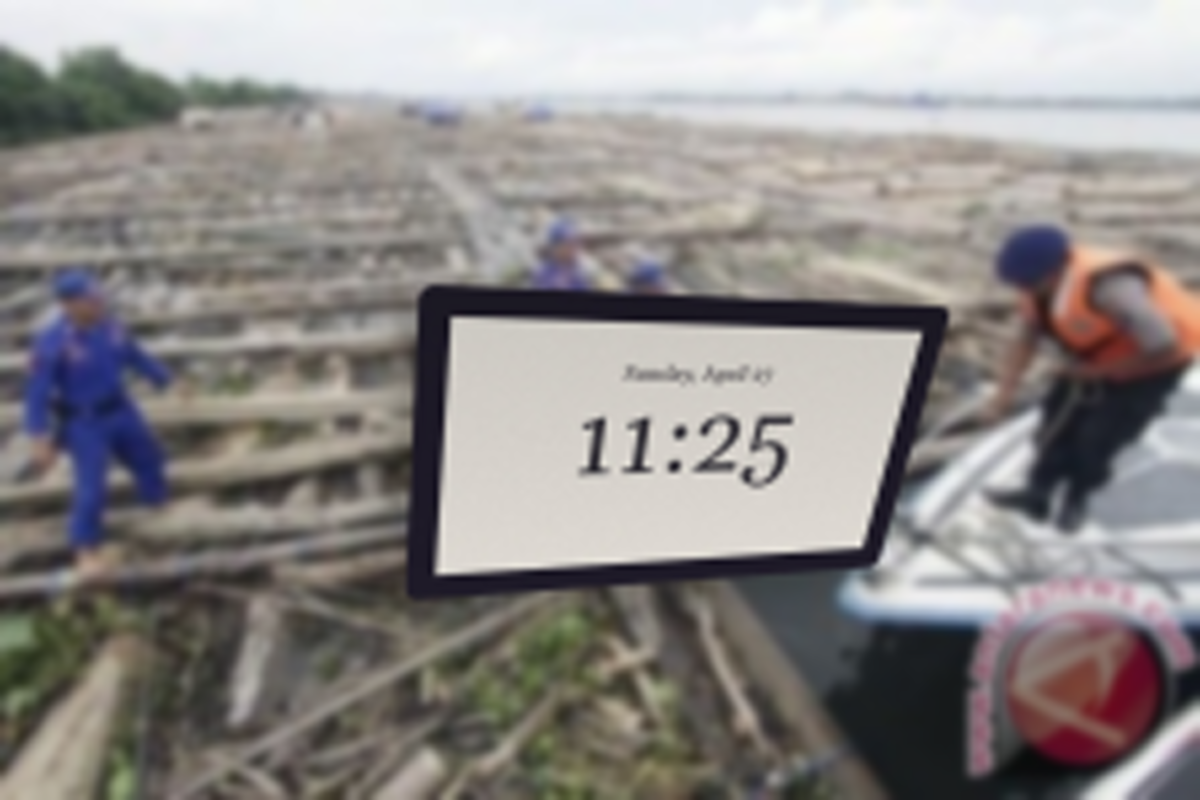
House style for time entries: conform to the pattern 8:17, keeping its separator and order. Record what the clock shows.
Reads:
11:25
